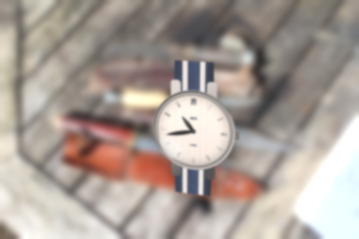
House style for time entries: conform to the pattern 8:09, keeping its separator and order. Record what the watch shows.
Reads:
10:43
